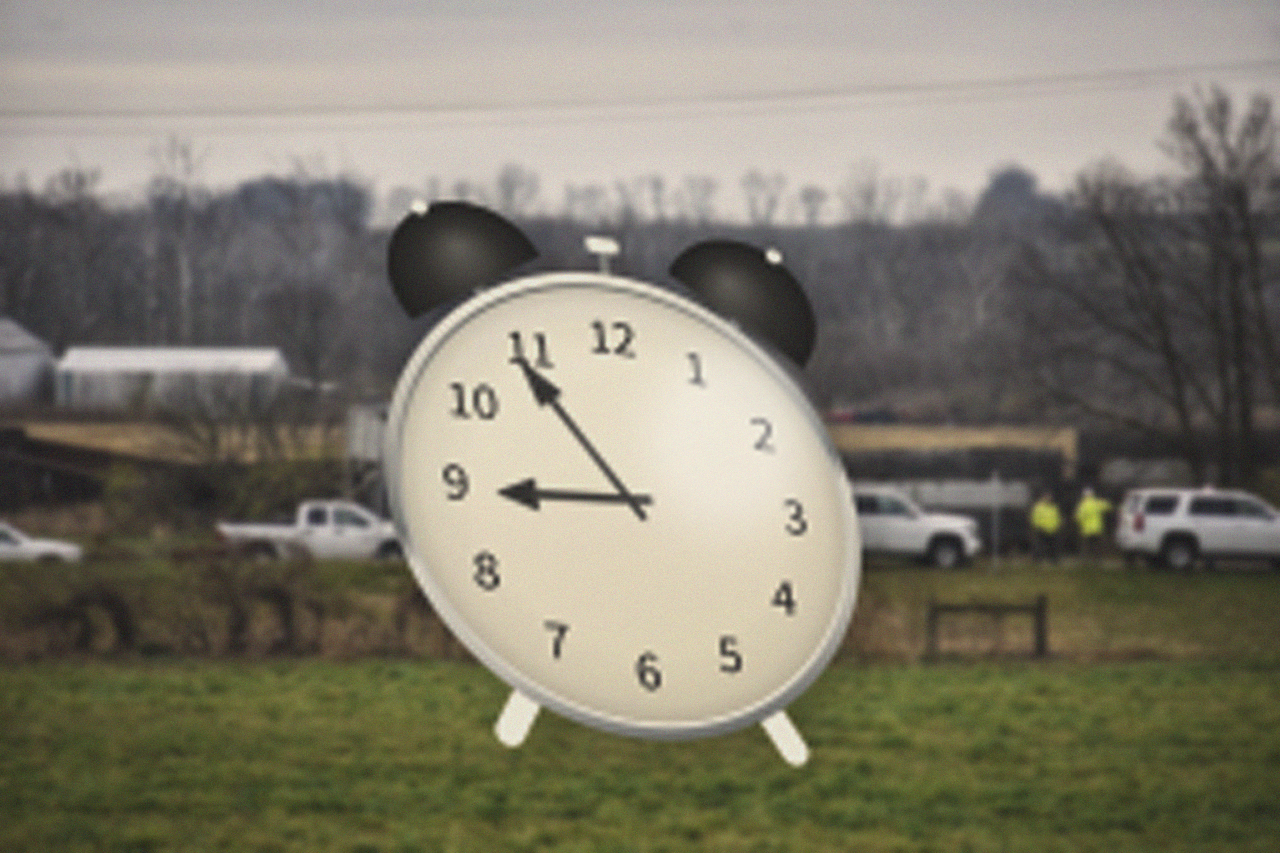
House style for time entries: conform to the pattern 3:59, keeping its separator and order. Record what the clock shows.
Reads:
8:54
